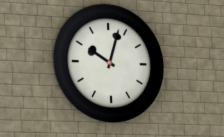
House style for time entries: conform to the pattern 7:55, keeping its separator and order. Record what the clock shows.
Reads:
10:03
